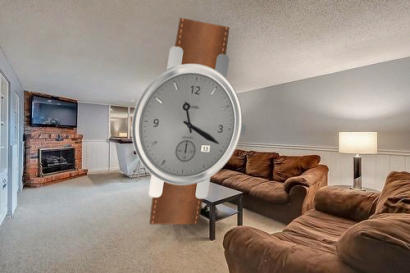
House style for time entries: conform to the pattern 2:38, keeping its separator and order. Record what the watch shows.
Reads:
11:19
